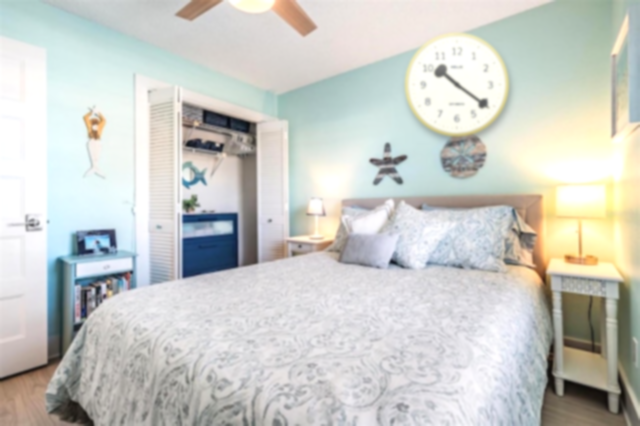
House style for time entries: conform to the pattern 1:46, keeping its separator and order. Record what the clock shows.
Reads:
10:21
